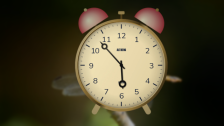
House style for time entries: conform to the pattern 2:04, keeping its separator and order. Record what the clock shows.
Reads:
5:53
